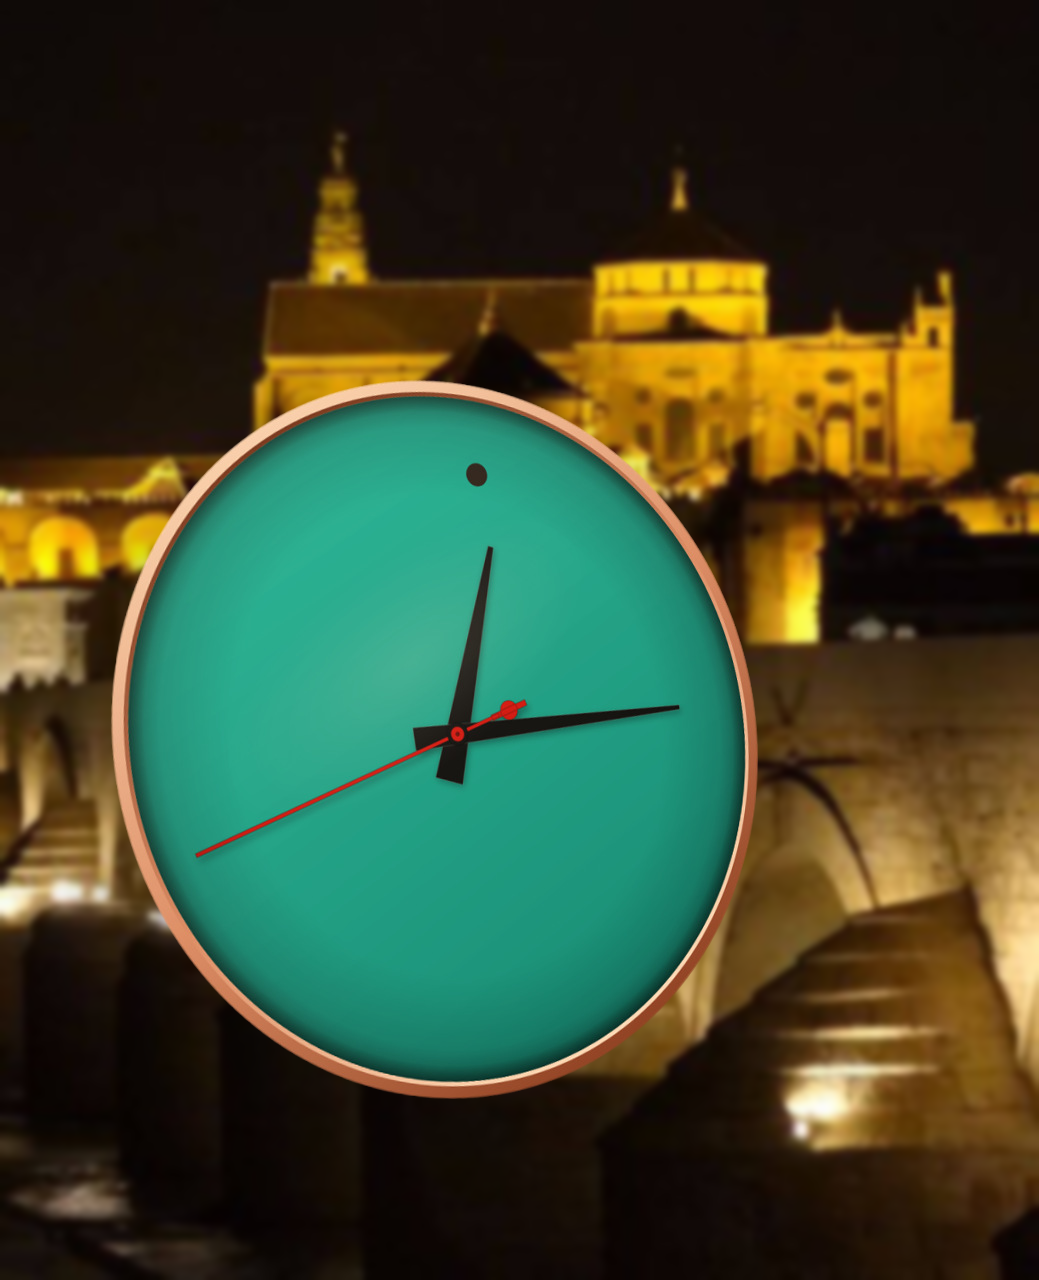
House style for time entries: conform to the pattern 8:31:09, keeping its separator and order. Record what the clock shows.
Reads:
12:12:40
